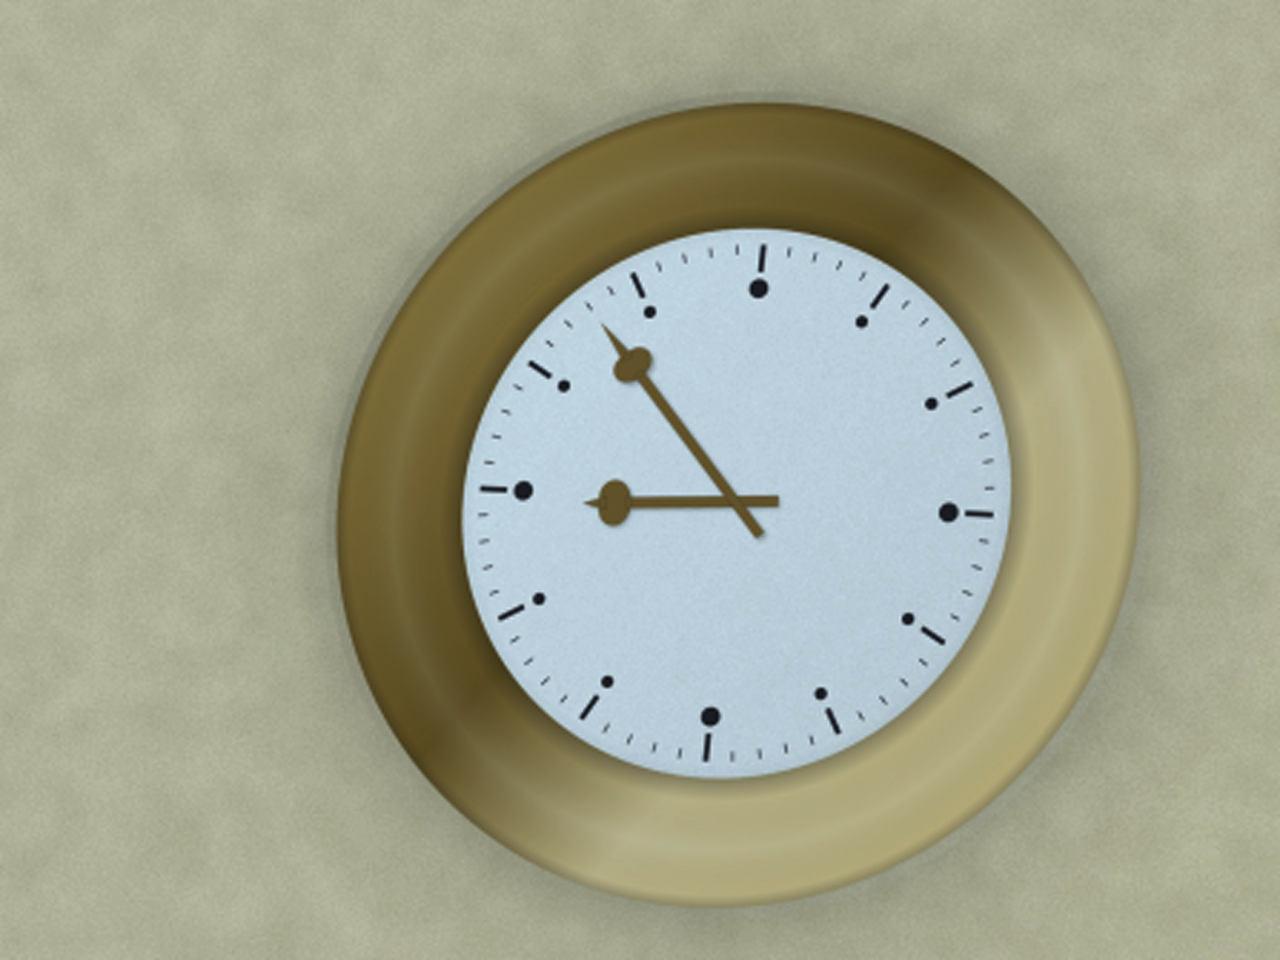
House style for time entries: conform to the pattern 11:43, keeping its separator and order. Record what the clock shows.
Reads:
8:53
